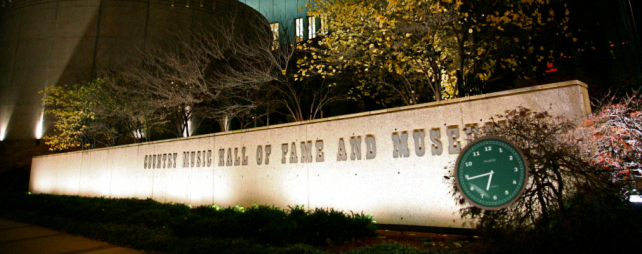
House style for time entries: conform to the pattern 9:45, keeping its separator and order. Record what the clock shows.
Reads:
6:44
